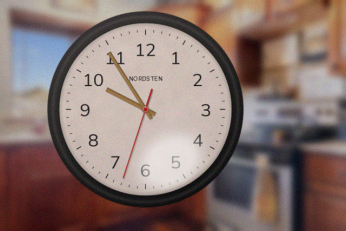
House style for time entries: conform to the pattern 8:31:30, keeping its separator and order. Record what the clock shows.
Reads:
9:54:33
